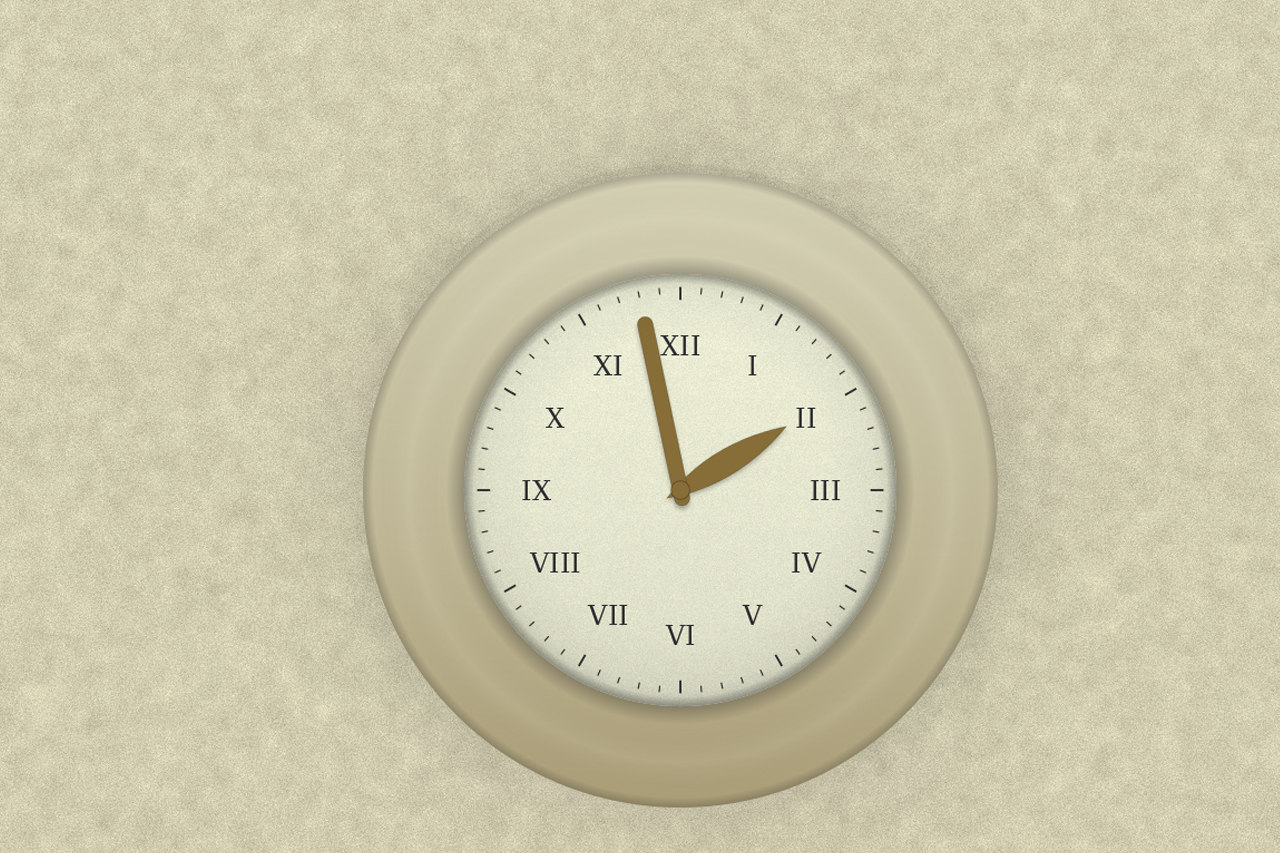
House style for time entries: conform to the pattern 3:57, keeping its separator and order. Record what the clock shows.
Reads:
1:58
